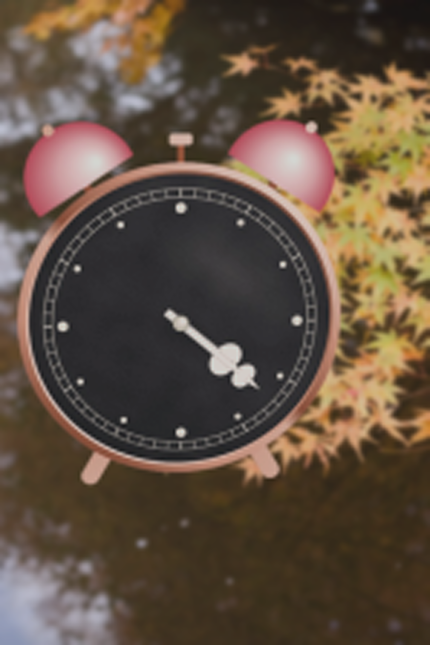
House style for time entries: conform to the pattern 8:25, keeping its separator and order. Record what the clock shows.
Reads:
4:22
